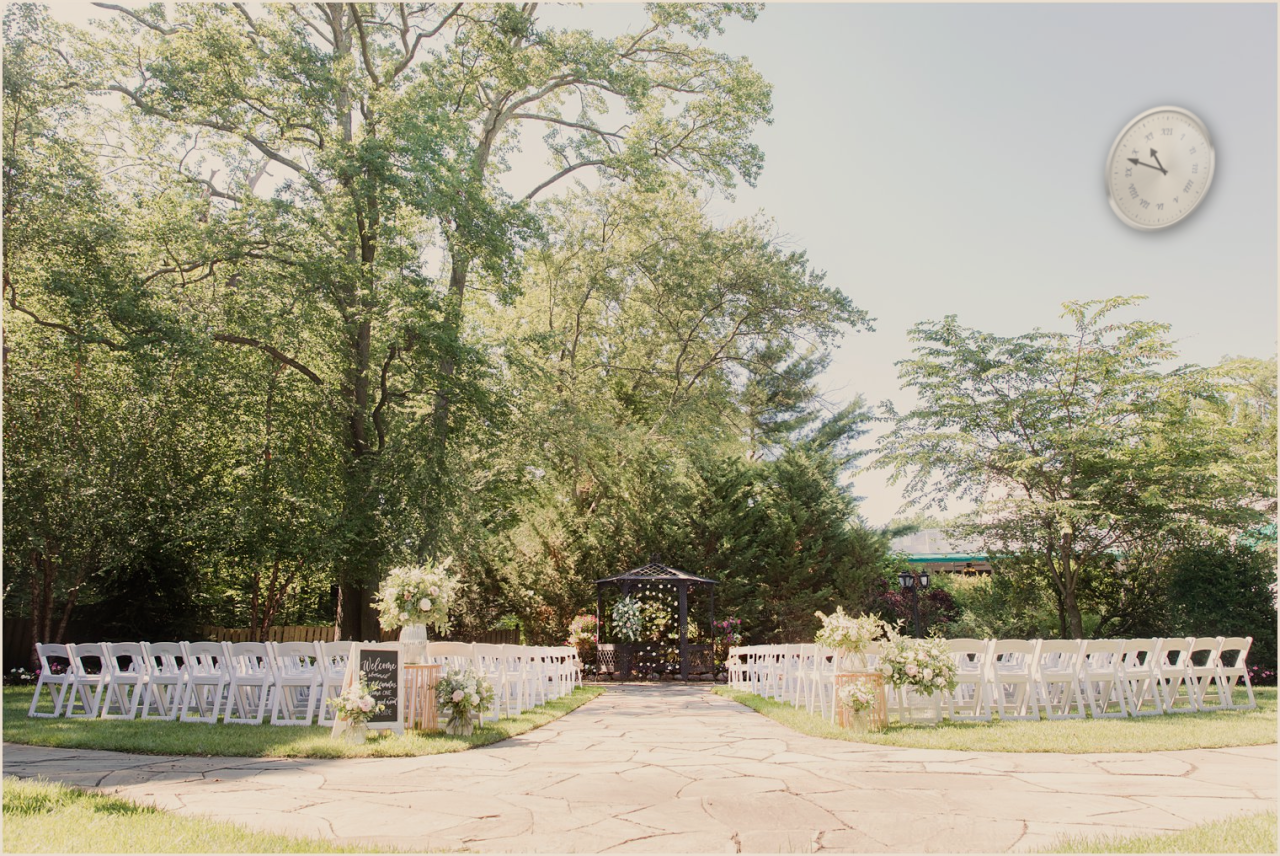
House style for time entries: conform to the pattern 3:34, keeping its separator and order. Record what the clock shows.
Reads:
10:48
